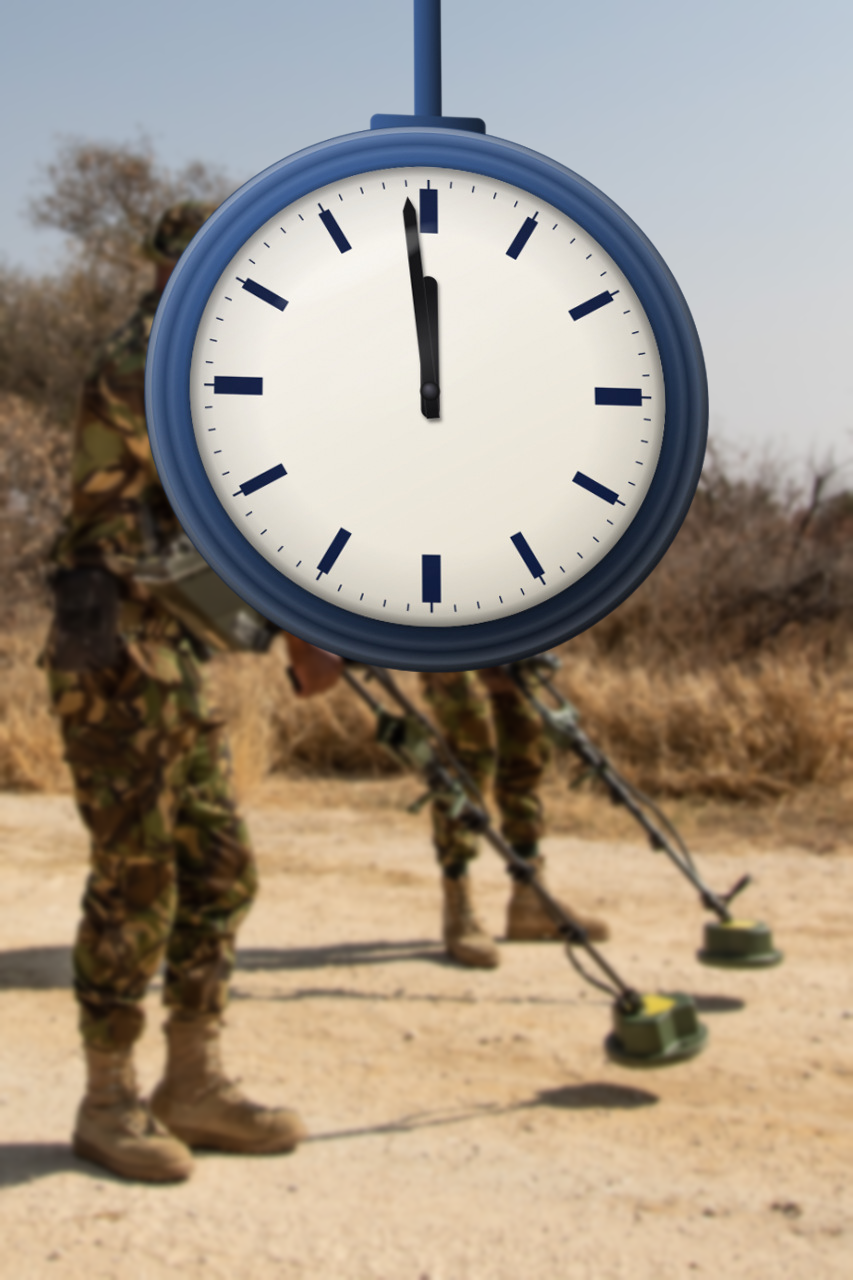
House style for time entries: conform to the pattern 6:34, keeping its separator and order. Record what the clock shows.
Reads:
11:59
